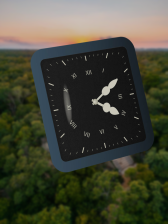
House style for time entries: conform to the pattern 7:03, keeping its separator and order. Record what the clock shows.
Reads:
4:10
